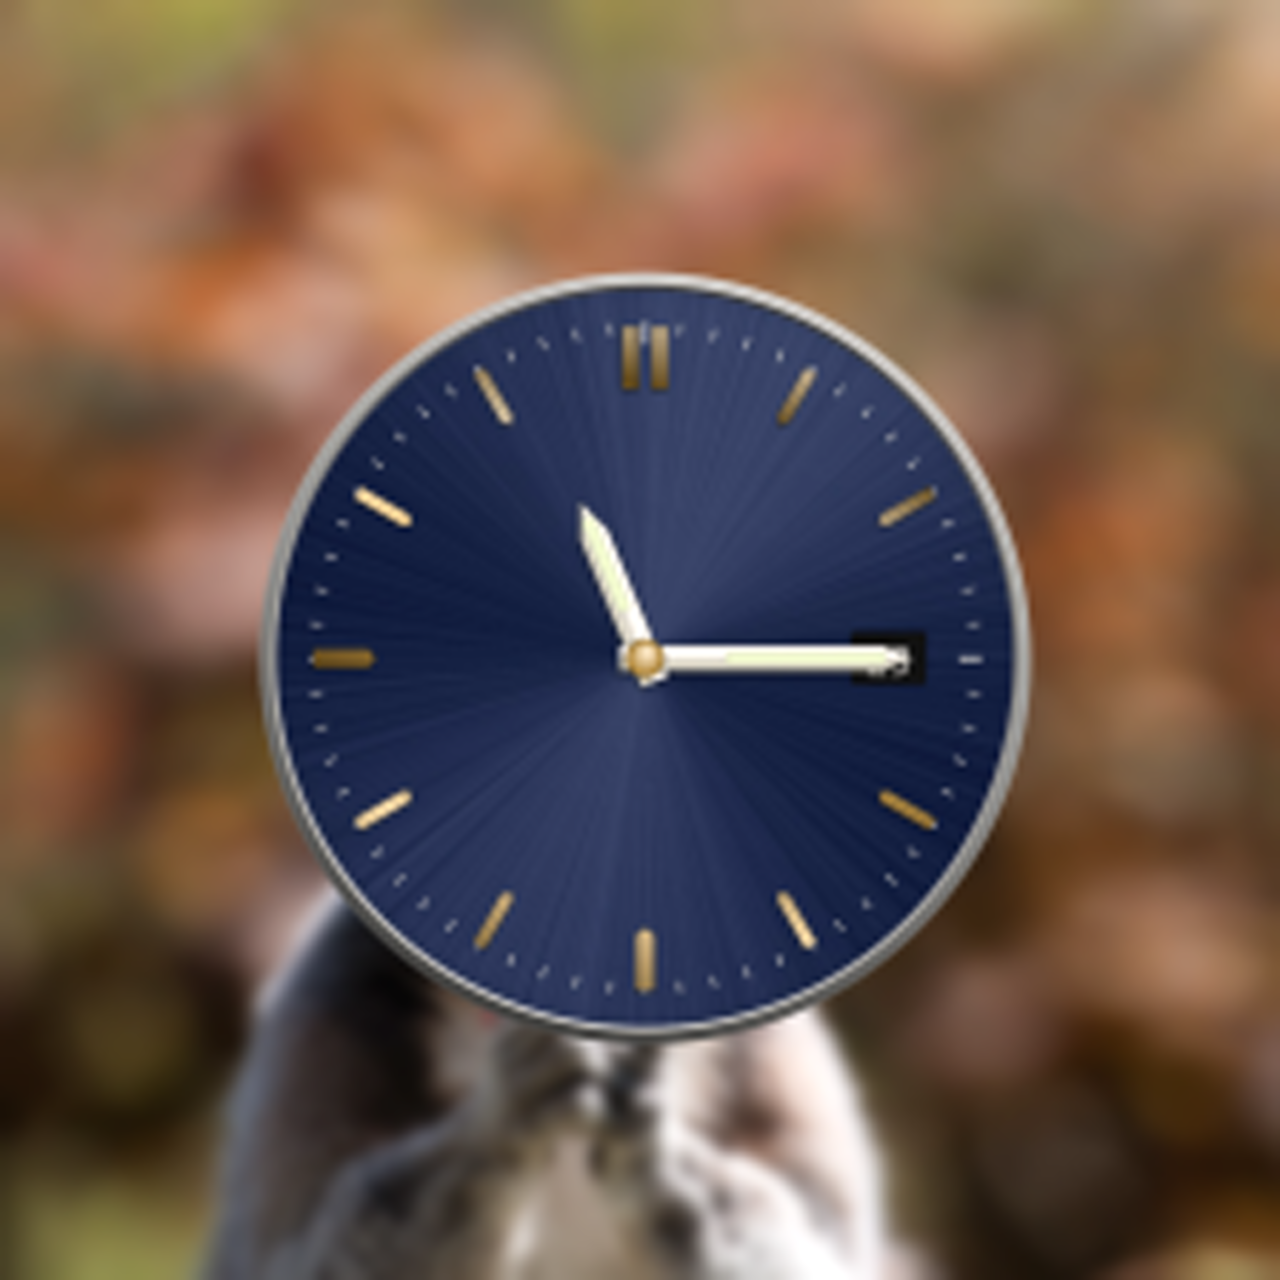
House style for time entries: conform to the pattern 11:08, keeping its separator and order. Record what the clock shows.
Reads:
11:15
